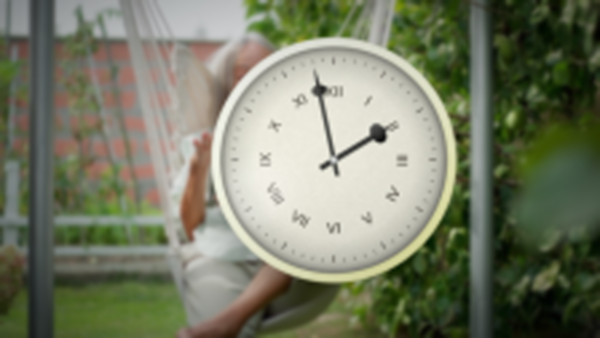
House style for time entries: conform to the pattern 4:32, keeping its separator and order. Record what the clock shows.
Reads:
1:58
